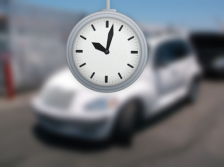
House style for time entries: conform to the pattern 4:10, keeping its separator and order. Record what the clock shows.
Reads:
10:02
